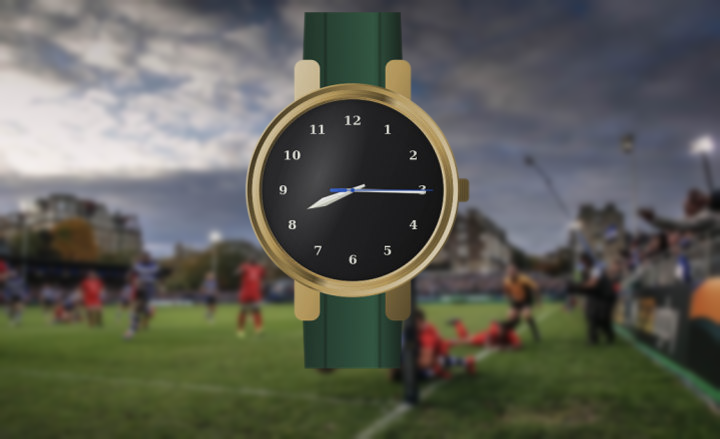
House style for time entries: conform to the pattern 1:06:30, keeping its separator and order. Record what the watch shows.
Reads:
8:15:15
